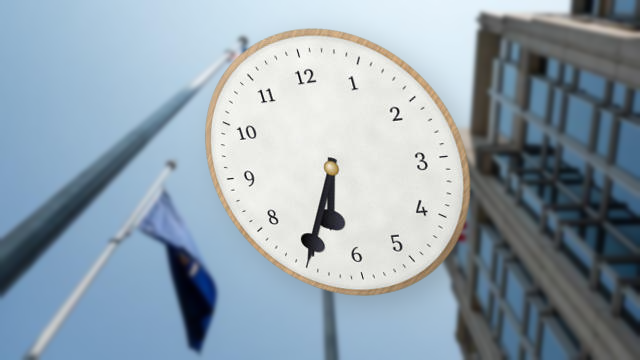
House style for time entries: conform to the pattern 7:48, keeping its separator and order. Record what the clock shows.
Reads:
6:35
